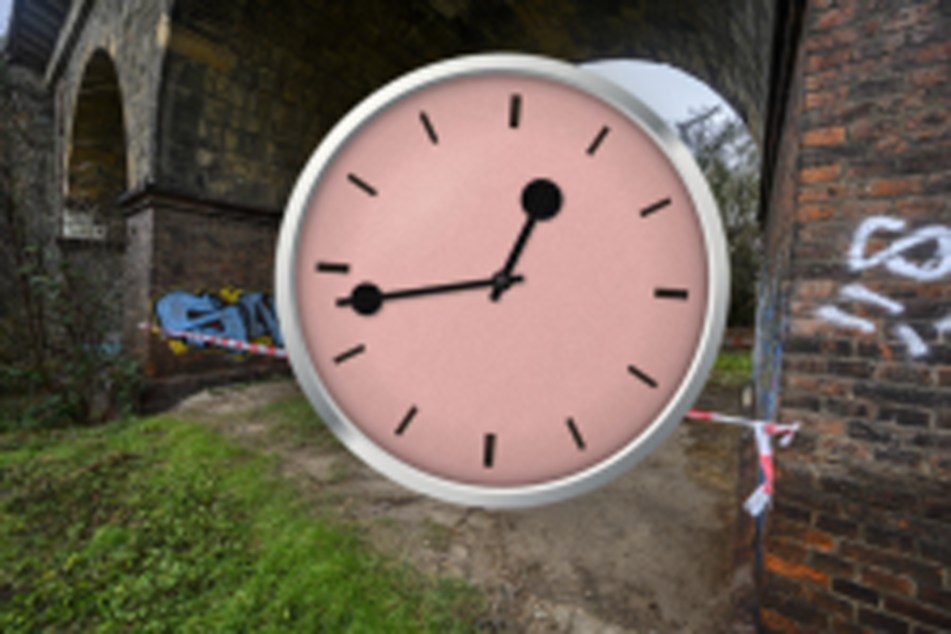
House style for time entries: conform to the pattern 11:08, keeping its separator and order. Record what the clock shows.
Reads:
12:43
